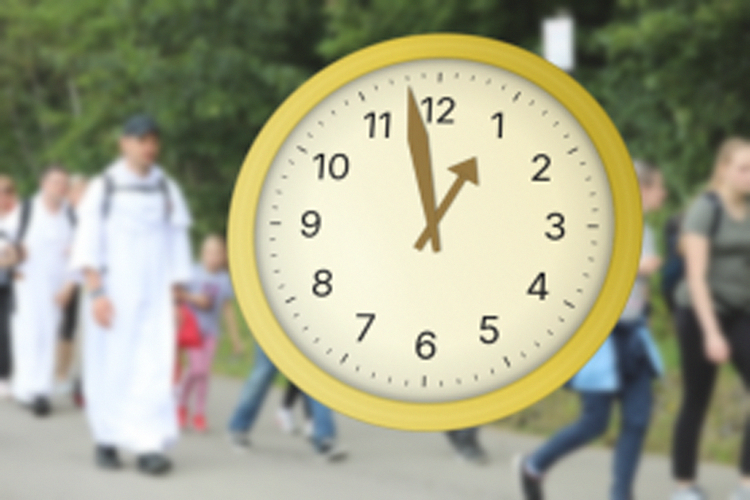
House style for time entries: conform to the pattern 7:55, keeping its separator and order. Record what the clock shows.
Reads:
12:58
